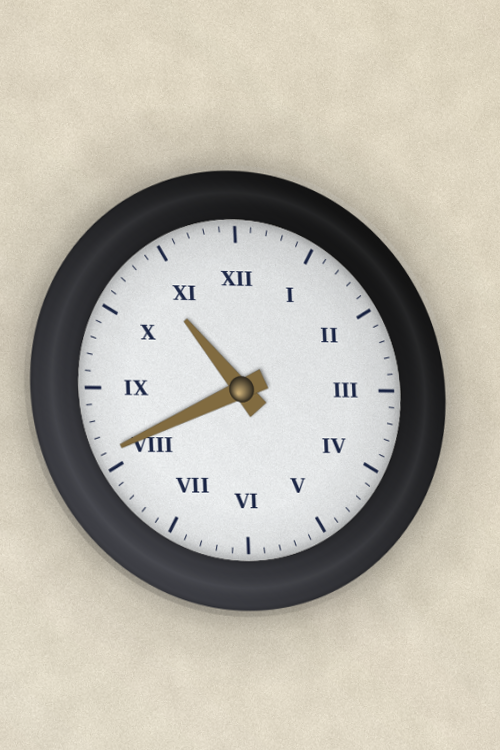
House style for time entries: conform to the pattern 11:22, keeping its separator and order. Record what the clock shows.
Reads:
10:41
